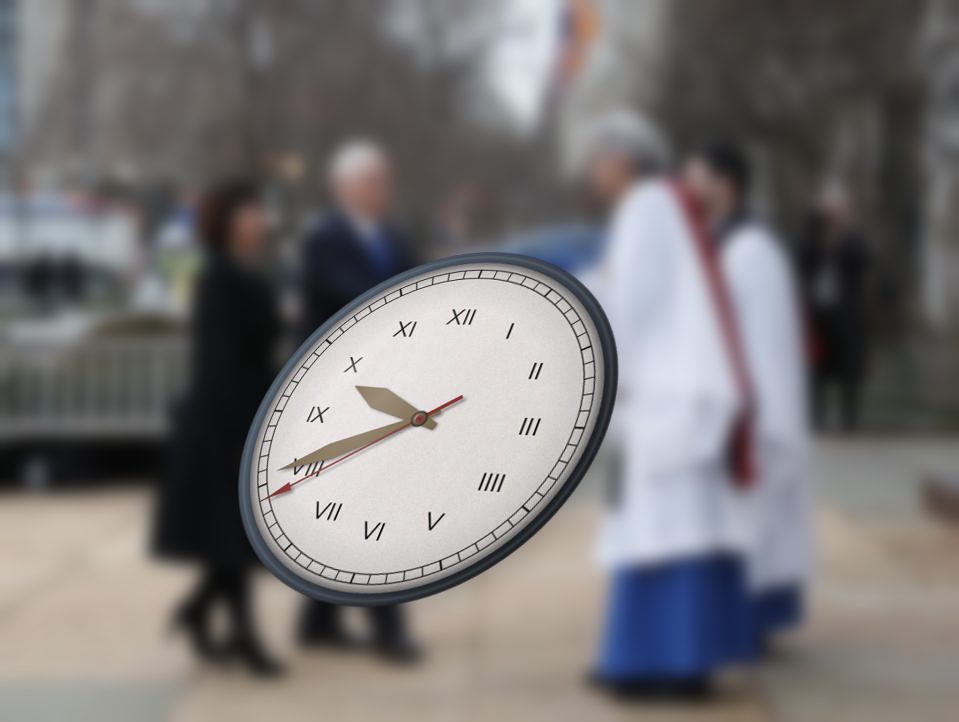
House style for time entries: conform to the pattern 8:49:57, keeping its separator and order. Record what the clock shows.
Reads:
9:40:39
